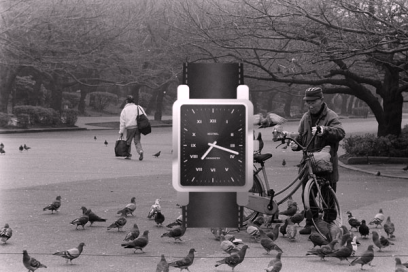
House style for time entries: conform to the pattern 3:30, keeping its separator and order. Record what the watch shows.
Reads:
7:18
